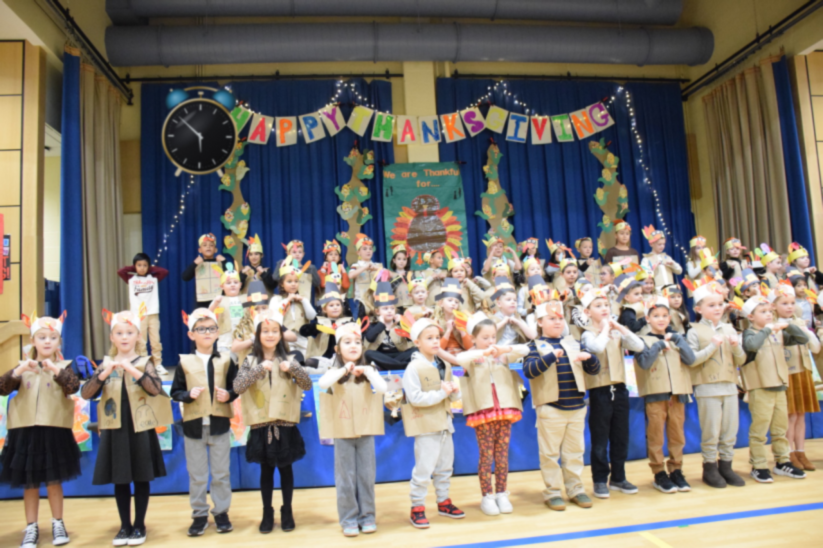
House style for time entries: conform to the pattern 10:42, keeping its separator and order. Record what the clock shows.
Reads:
5:52
